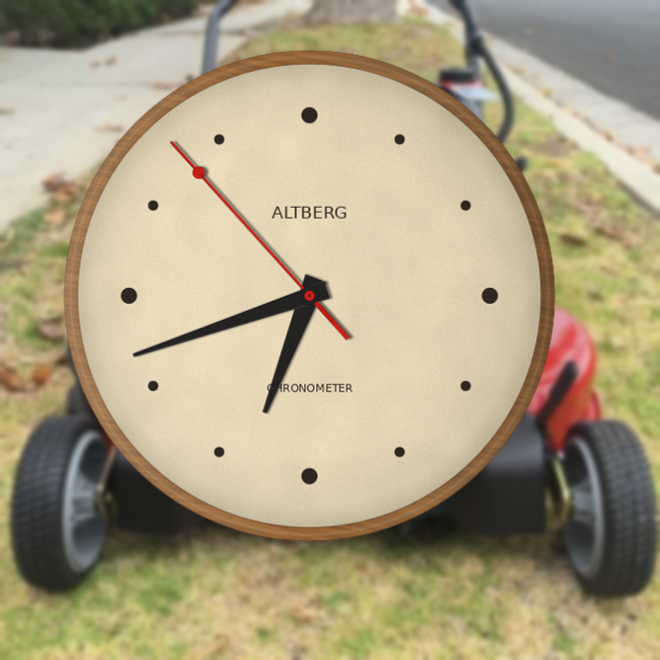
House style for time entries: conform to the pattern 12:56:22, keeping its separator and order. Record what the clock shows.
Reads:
6:41:53
